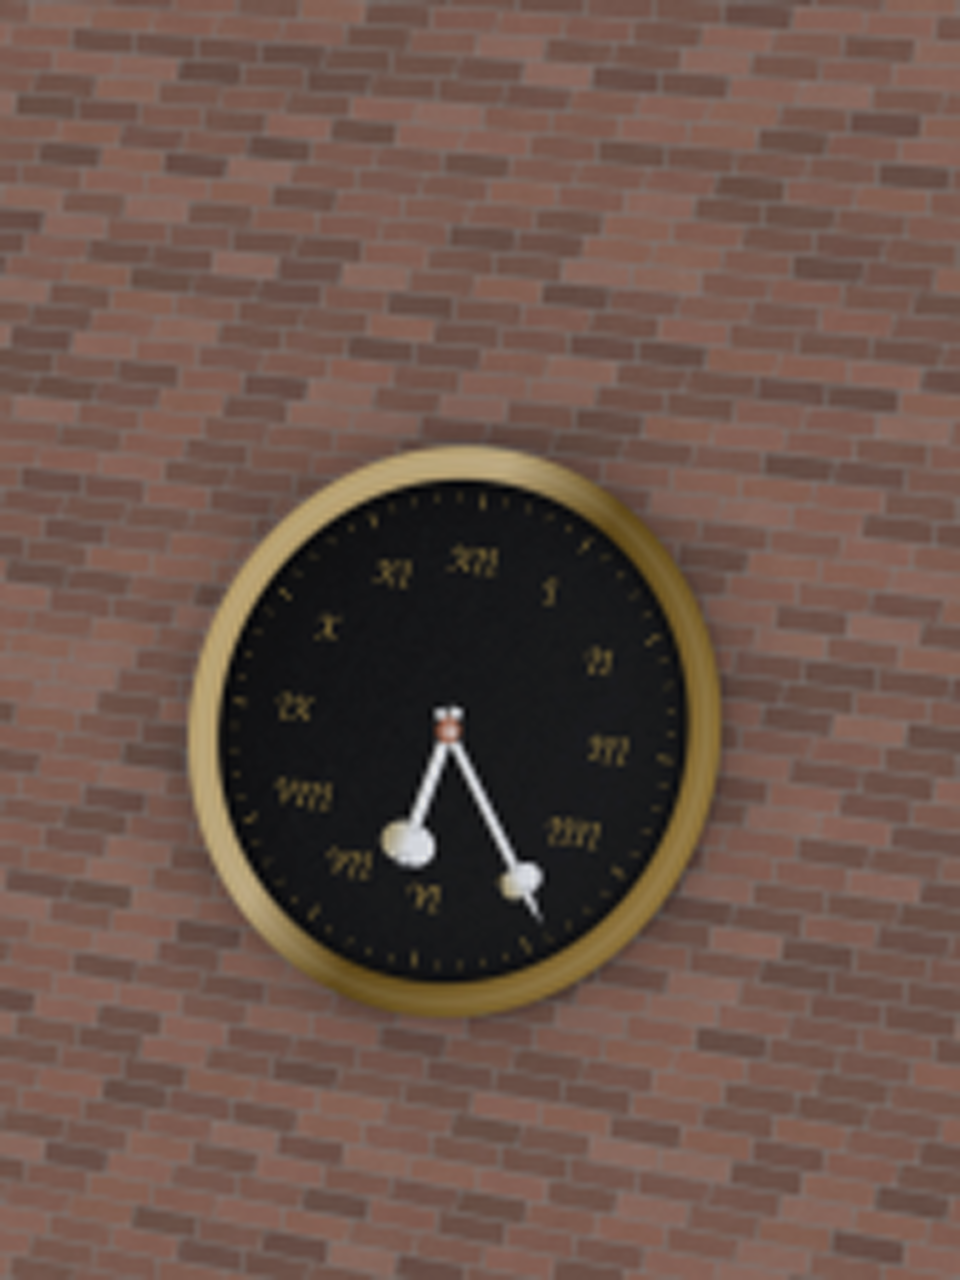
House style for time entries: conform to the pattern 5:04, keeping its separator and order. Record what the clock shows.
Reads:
6:24
